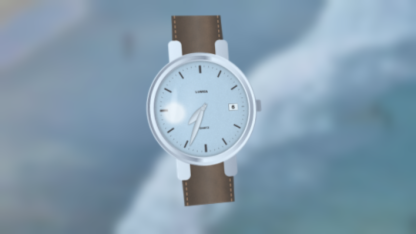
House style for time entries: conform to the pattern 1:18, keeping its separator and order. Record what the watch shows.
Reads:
7:34
